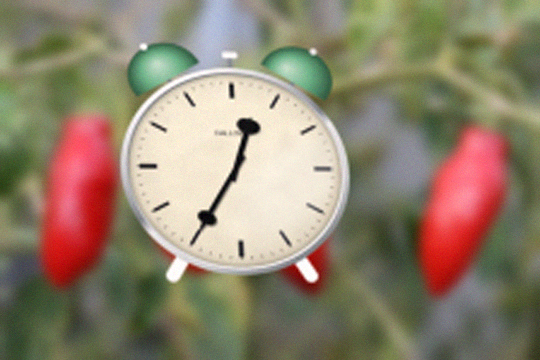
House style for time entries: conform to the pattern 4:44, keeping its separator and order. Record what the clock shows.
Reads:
12:35
